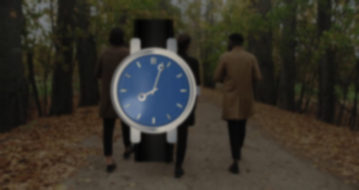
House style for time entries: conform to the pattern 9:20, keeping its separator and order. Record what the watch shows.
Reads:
8:03
